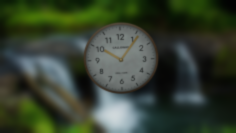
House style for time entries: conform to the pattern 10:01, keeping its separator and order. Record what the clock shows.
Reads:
10:06
